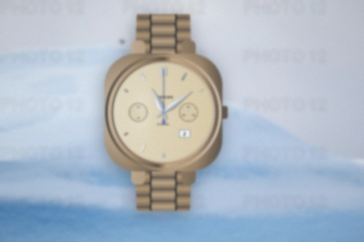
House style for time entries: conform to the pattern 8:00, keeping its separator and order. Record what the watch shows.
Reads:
11:09
